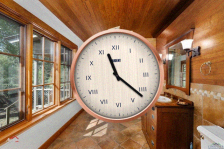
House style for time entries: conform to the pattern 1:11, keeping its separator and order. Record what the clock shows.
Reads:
11:22
